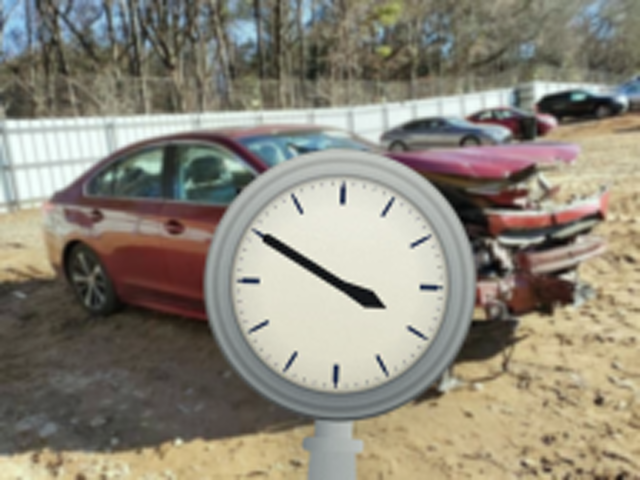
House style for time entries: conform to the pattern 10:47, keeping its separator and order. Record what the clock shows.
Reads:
3:50
